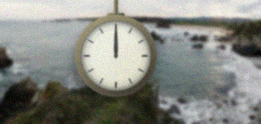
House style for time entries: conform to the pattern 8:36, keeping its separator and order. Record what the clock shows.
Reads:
12:00
